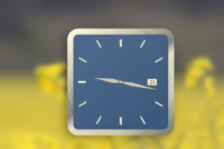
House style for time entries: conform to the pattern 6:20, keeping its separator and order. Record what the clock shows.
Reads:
9:17
